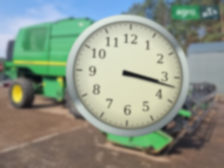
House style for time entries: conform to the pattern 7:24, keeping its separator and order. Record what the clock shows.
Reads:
3:17
